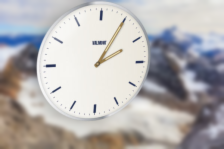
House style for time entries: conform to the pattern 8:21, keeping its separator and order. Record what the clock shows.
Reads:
2:05
